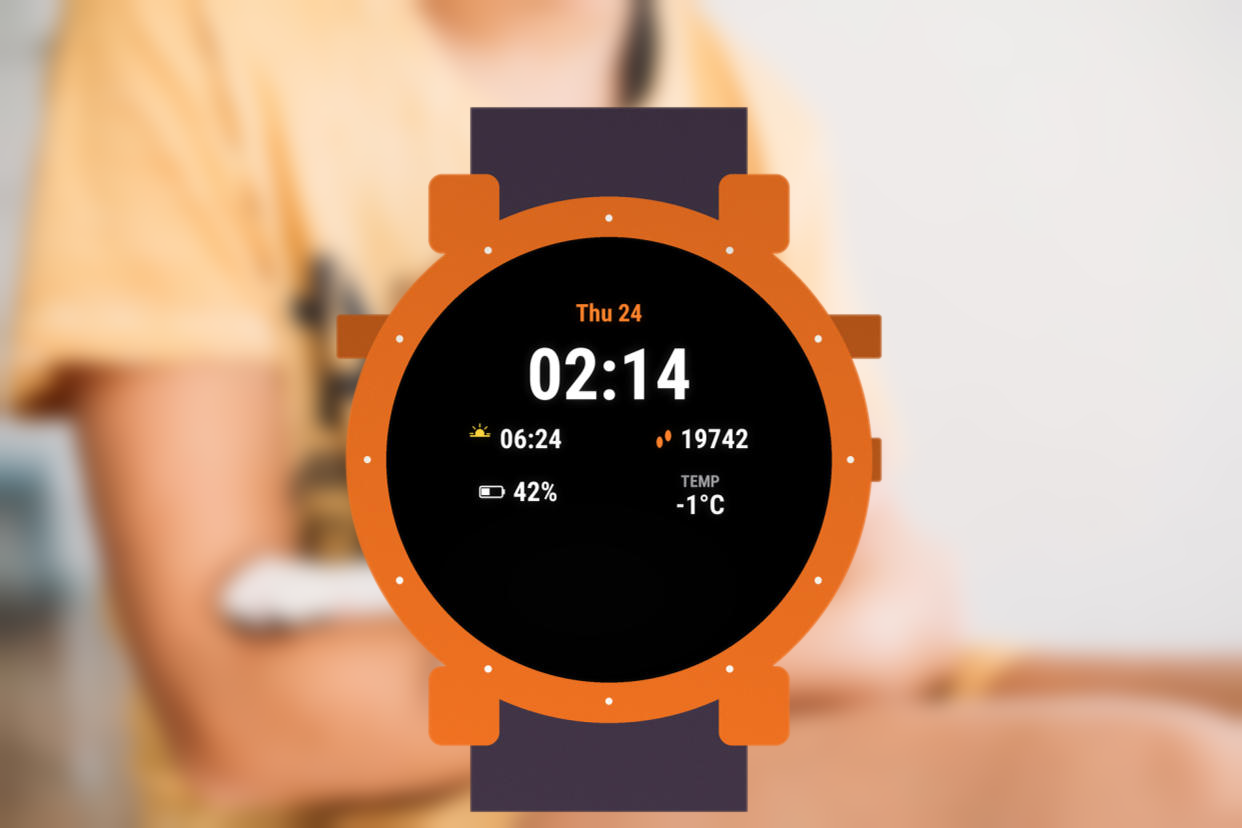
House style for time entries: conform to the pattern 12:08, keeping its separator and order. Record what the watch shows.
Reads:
2:14
